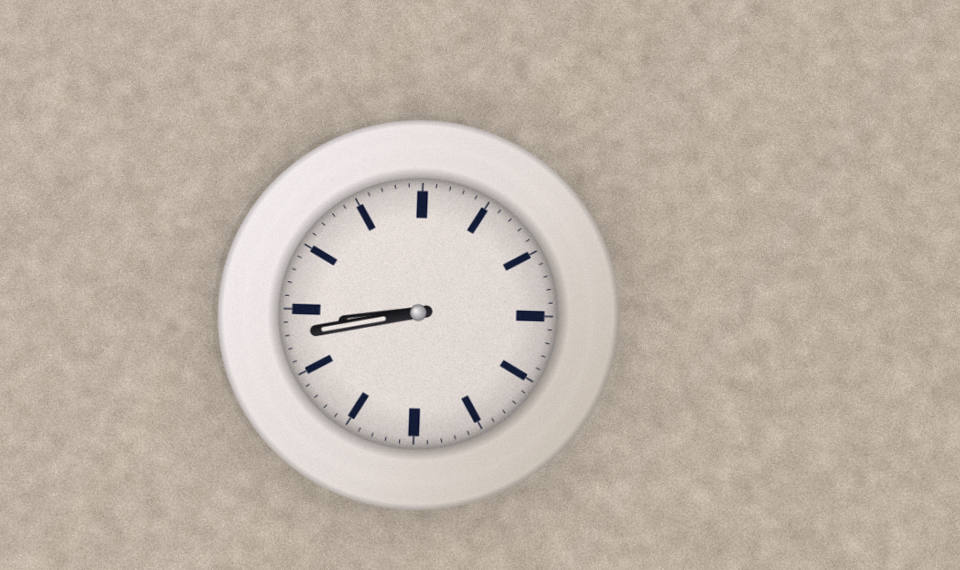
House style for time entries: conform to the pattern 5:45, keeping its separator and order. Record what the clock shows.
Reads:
8:43
